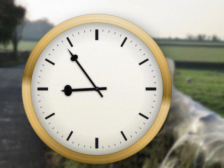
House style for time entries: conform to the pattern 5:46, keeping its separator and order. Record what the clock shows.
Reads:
8:54
